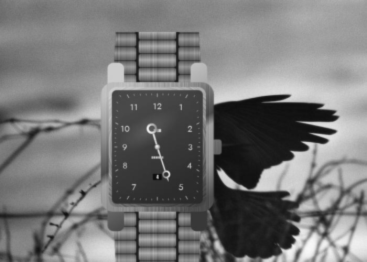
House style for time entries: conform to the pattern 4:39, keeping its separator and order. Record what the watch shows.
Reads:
11:27
